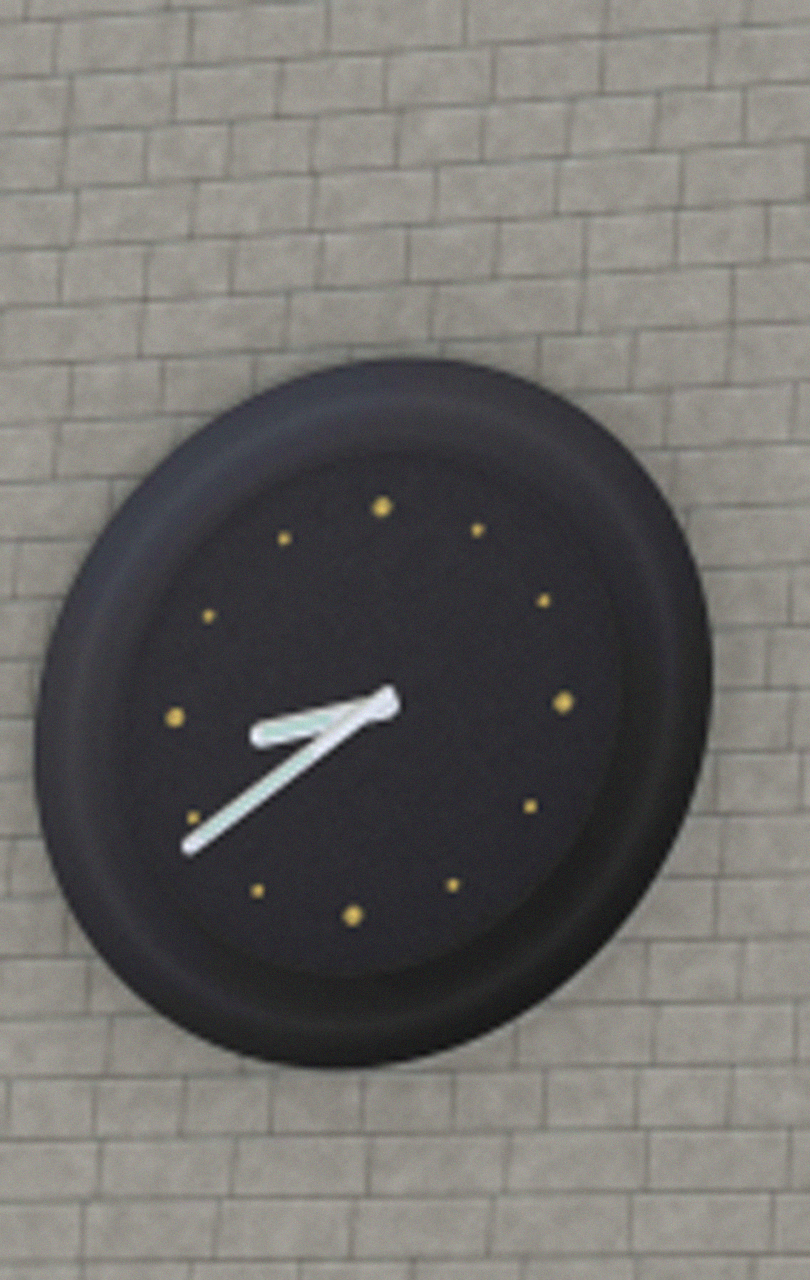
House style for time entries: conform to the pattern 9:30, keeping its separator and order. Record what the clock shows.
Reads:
8:39
